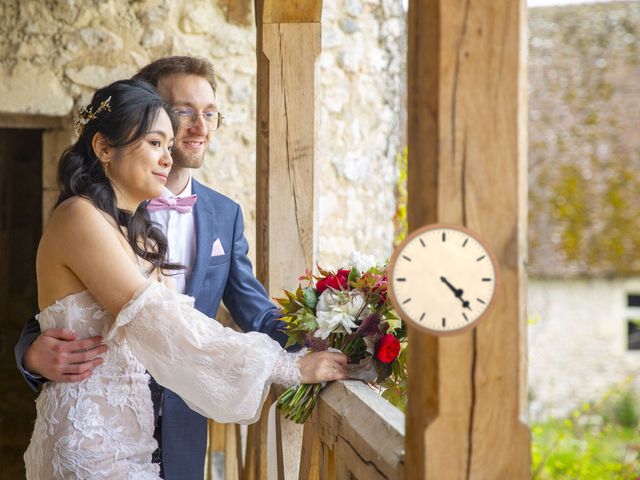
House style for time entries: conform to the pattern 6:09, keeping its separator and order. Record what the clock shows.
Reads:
4:23
